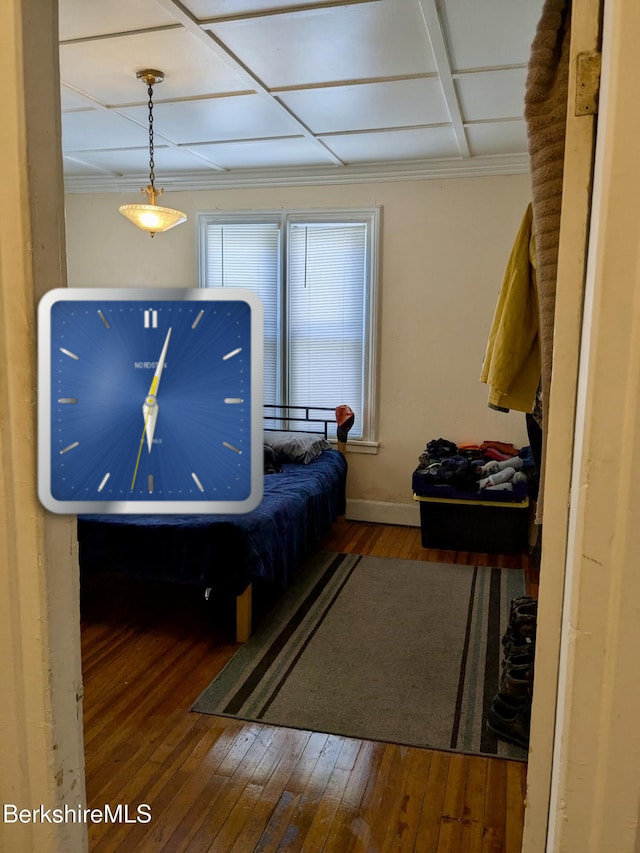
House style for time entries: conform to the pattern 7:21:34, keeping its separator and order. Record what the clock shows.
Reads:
6:02:32
